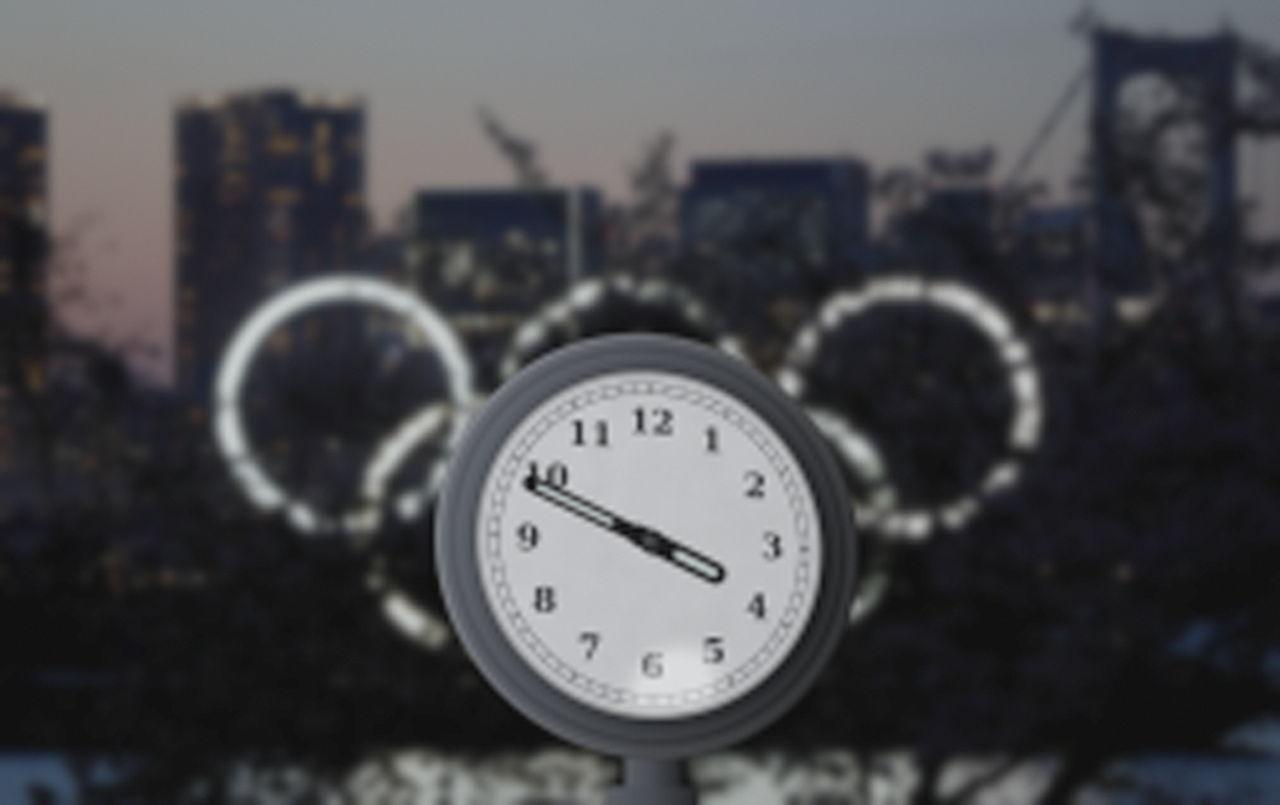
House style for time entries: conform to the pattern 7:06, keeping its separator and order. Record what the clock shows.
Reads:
3:49
